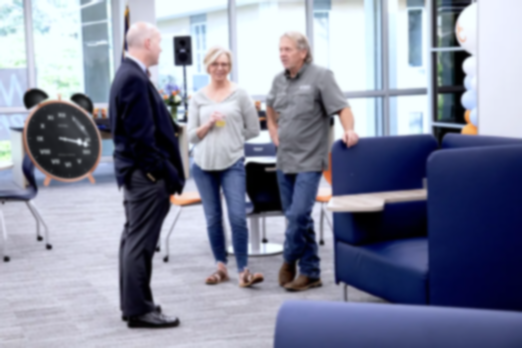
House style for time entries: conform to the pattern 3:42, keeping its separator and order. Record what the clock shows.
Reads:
3:17
